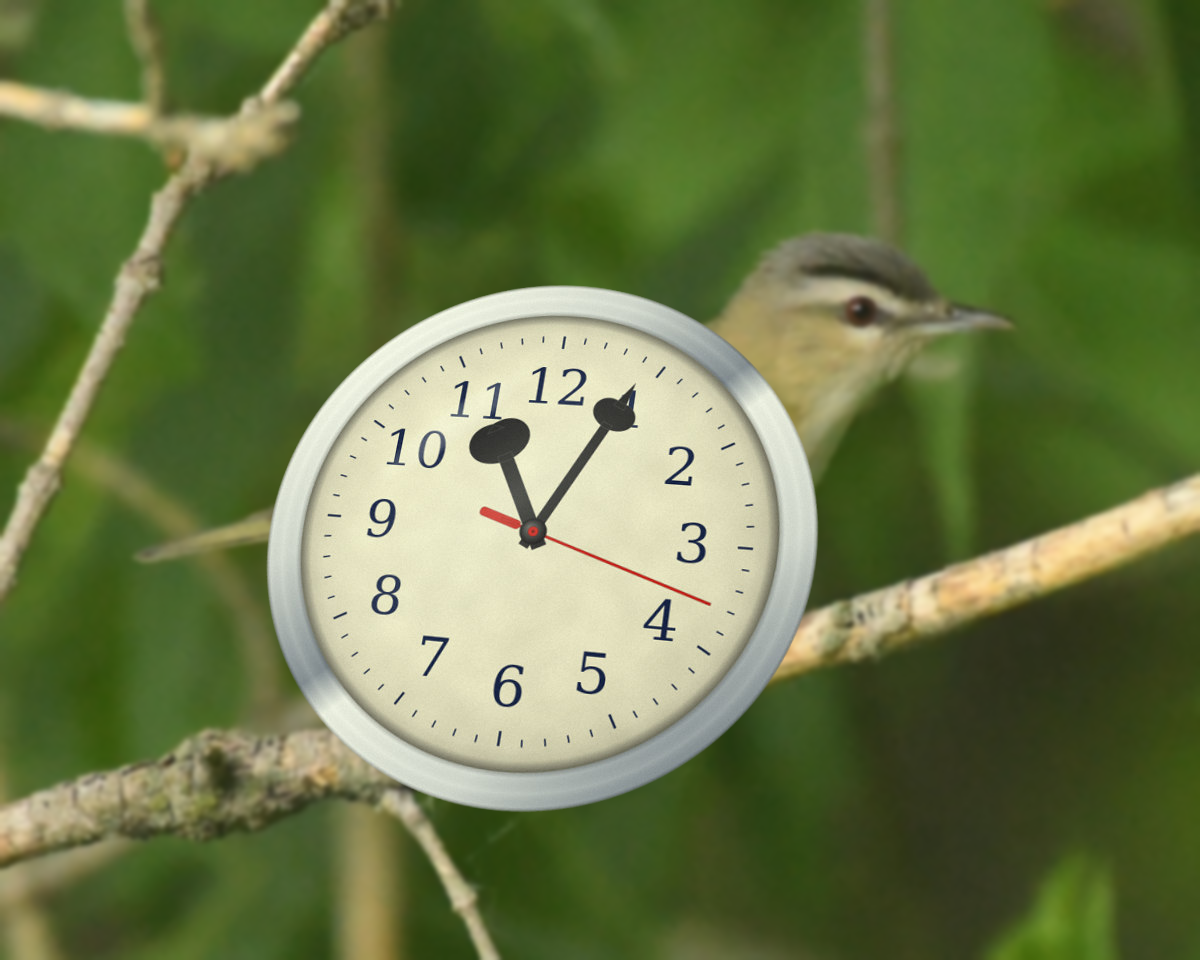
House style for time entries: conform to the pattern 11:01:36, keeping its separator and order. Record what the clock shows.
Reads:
11:04:18
